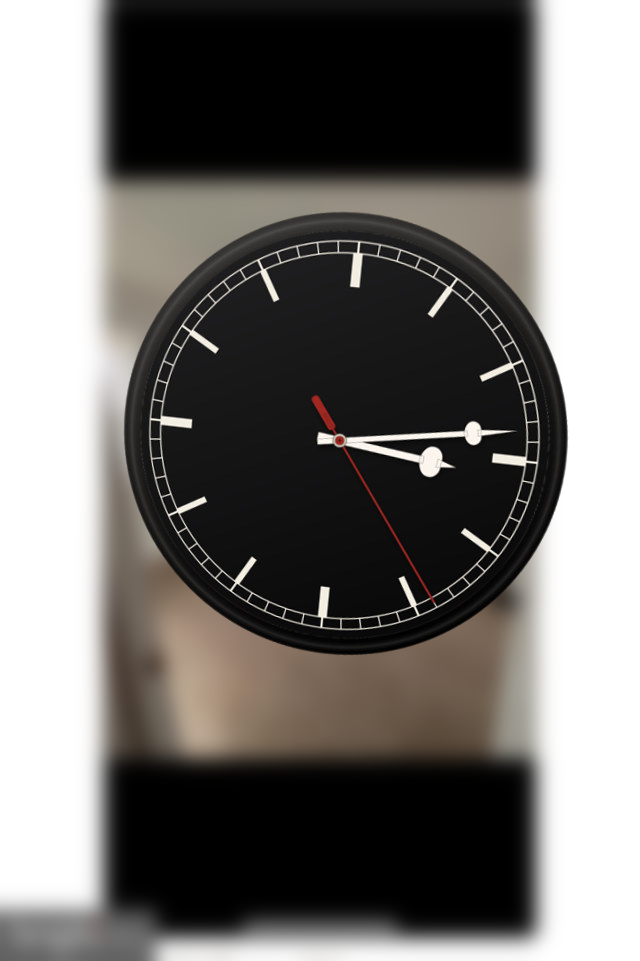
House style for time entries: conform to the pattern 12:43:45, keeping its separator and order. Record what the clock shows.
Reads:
3:13:24
